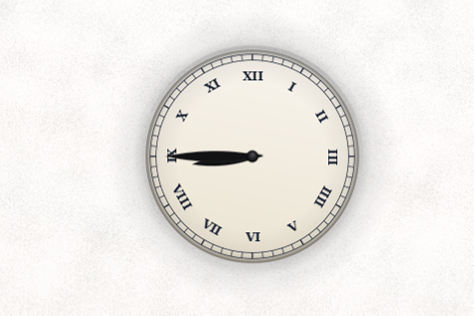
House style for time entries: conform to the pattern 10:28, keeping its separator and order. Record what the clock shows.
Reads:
8:45
